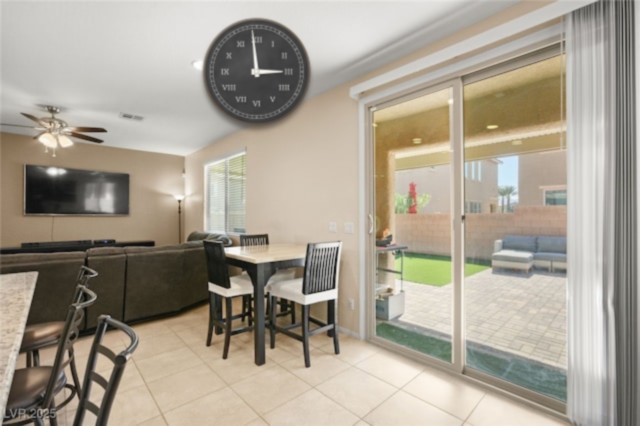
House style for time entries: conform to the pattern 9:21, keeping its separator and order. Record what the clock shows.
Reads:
2:59
